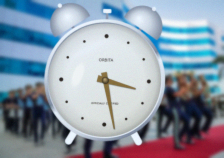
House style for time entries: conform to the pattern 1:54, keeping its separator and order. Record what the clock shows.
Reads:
3:28
